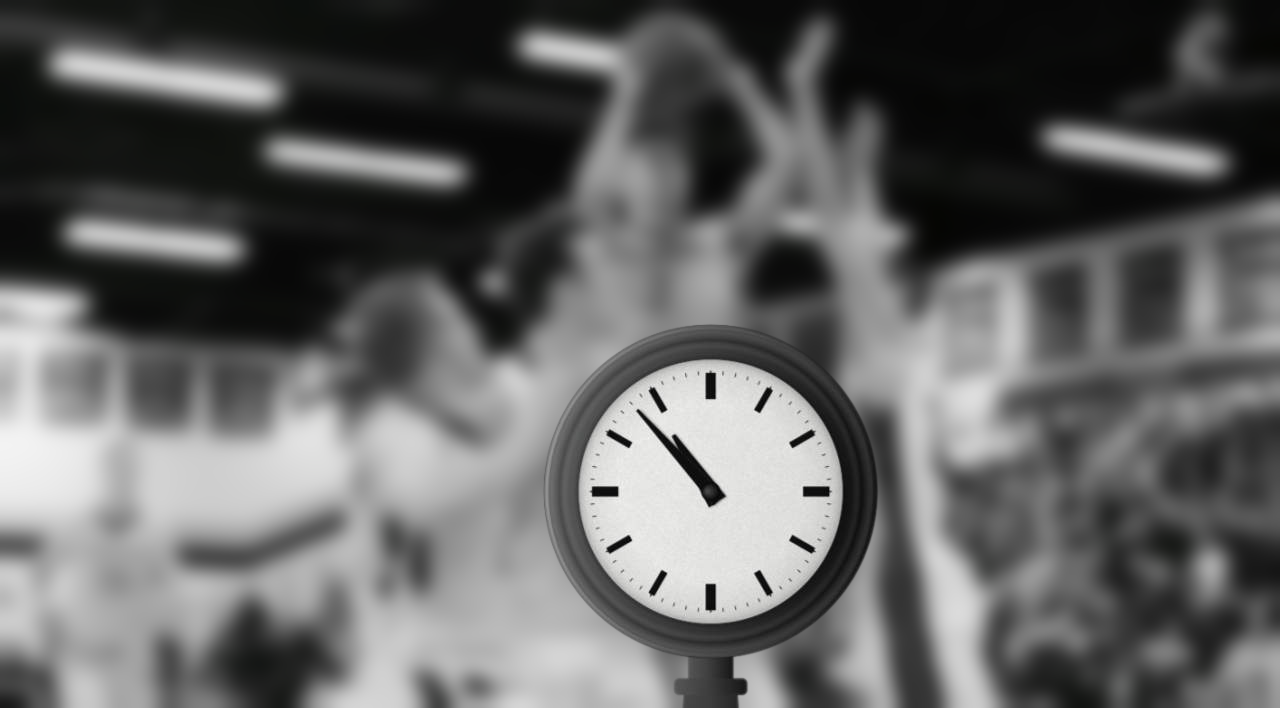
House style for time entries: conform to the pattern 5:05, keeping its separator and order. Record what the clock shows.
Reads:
10:53
